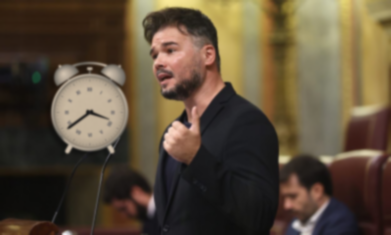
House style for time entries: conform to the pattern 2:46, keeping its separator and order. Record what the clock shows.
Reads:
3:39
